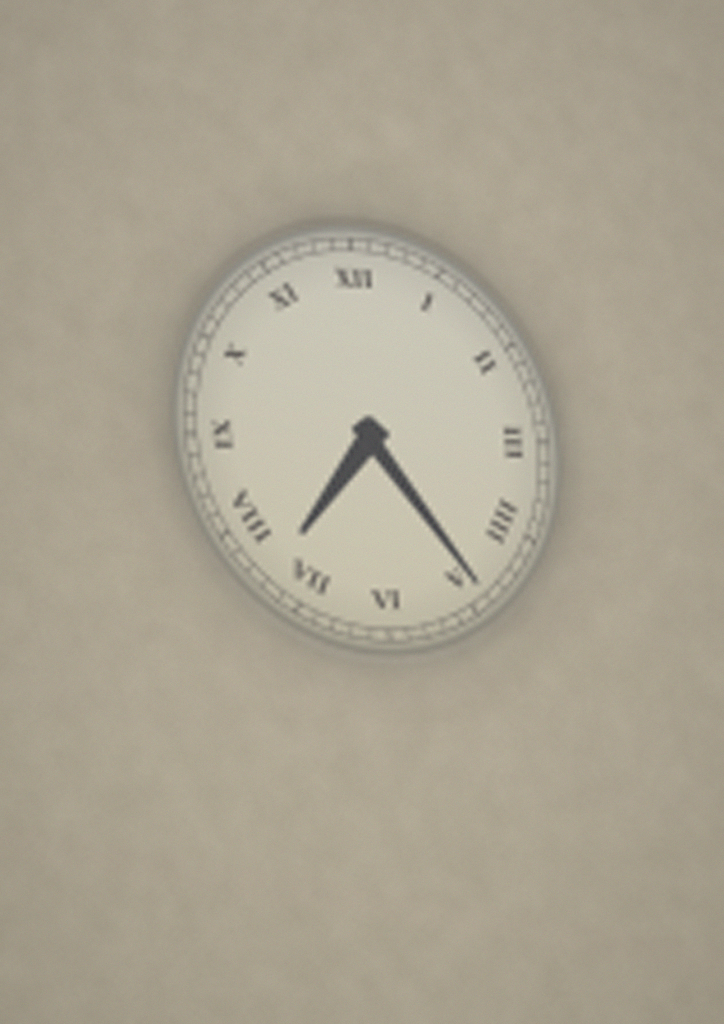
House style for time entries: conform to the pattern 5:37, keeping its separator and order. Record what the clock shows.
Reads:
7:24
